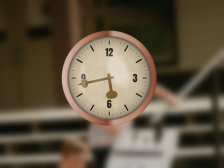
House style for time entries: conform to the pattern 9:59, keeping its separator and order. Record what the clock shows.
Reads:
5:43
